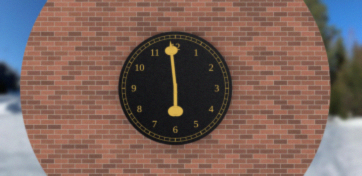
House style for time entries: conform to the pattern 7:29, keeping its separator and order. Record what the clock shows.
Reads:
5:59
